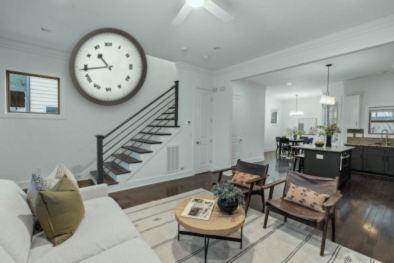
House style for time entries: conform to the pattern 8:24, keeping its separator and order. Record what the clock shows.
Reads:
10:44
